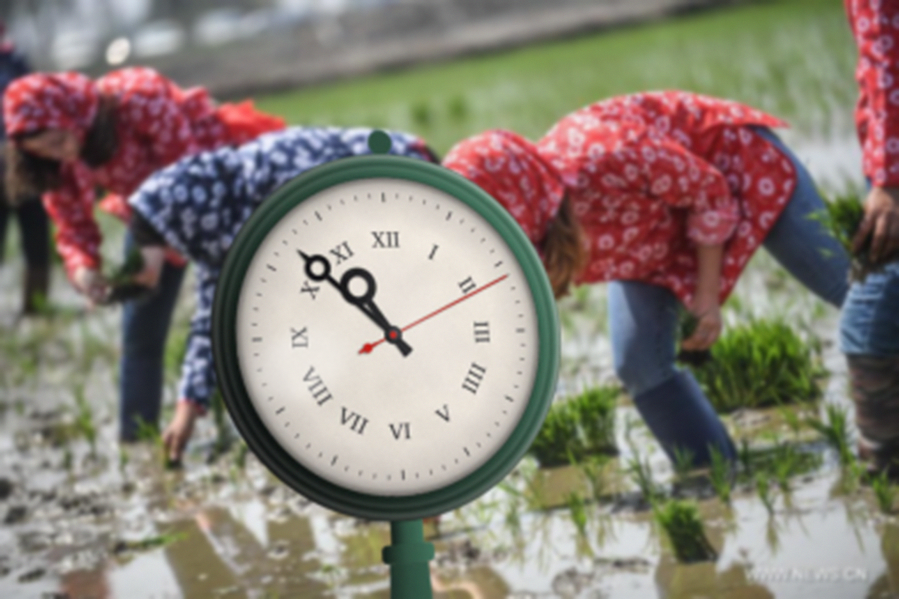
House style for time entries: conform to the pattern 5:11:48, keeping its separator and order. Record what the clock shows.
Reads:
10:52:11
